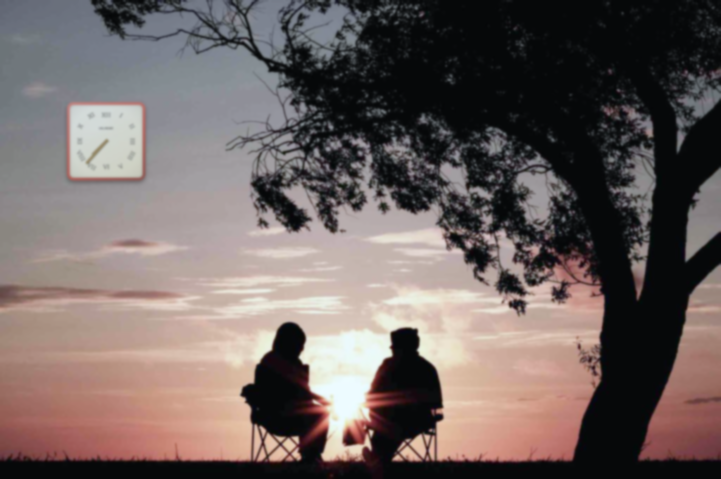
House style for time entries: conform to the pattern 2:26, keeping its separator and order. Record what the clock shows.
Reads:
7:37
